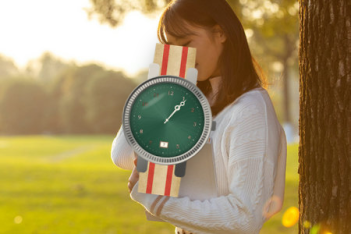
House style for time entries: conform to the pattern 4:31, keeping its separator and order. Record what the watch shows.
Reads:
1:06
